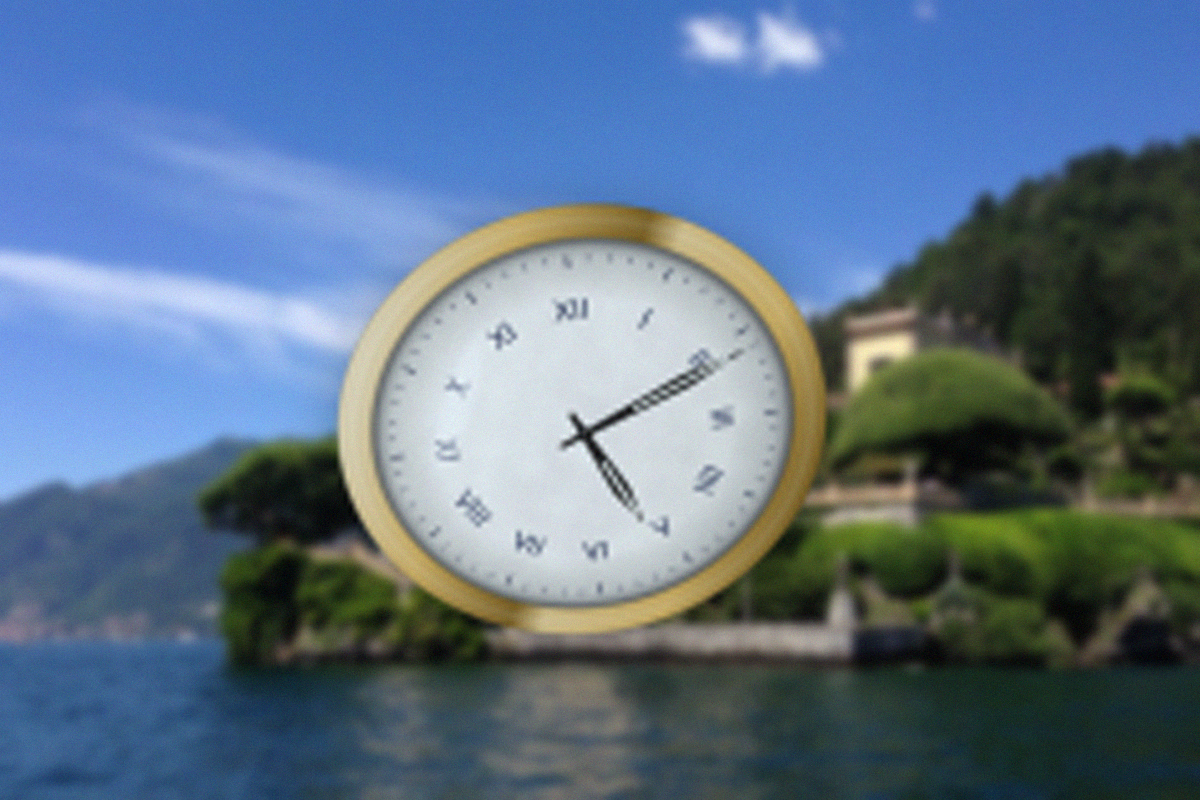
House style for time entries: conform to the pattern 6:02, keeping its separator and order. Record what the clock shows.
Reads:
5:11
